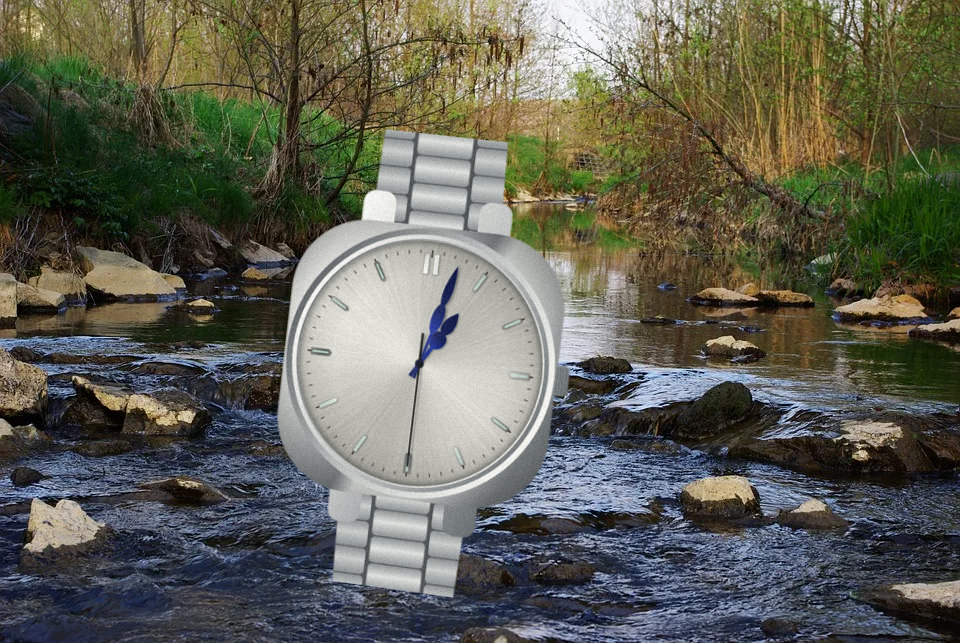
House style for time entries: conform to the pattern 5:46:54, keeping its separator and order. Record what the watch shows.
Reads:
1:02:30
